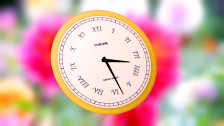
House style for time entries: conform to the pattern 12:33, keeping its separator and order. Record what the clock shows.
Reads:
3:28
